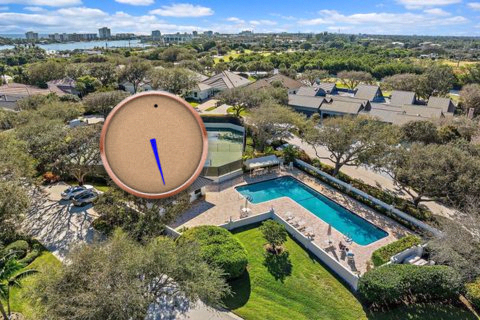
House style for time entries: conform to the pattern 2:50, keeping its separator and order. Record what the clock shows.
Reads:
5:27
